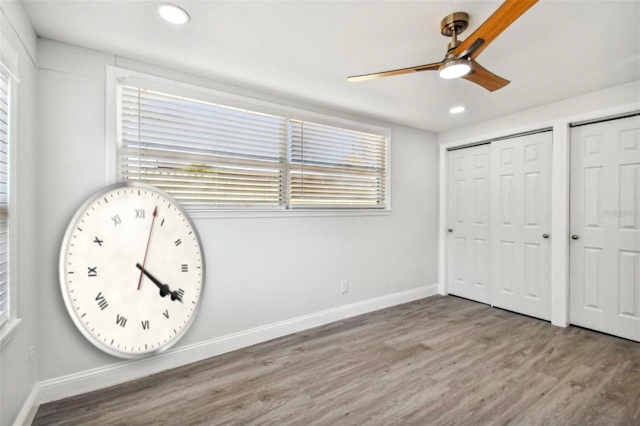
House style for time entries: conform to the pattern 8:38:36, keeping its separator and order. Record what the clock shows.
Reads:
4:21:03
